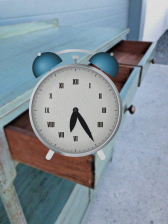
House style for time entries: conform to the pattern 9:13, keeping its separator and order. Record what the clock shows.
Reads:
6:25
